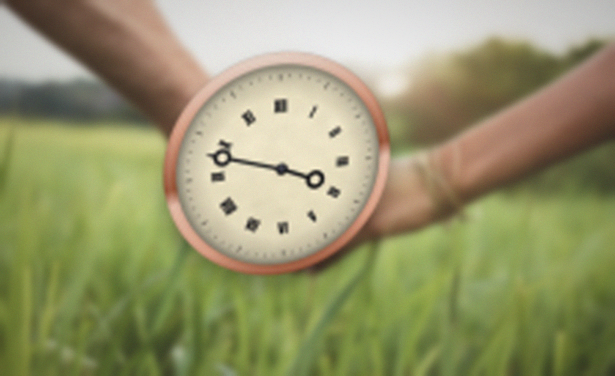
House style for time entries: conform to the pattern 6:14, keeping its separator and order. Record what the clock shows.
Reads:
3:48
